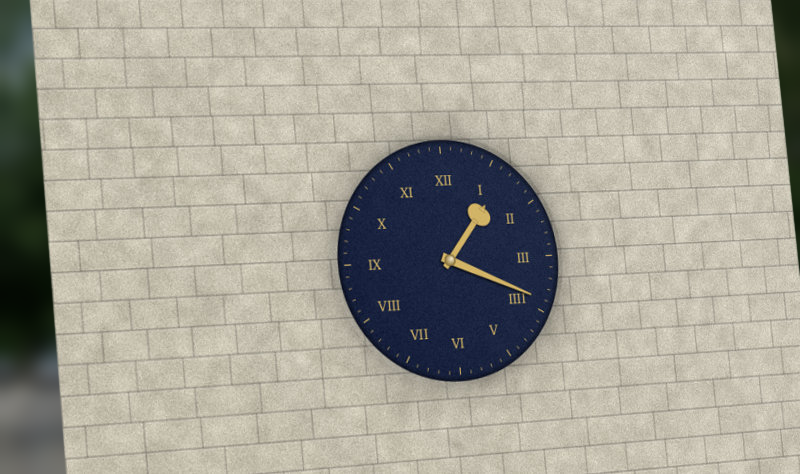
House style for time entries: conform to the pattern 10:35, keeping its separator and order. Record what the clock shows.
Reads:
1:19
